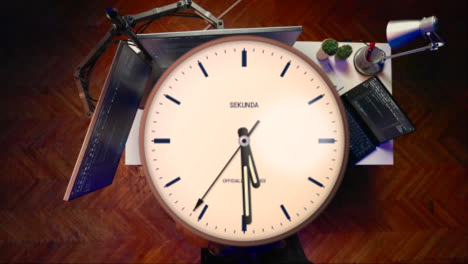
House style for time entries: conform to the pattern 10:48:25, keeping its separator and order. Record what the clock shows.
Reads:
5:29:36
